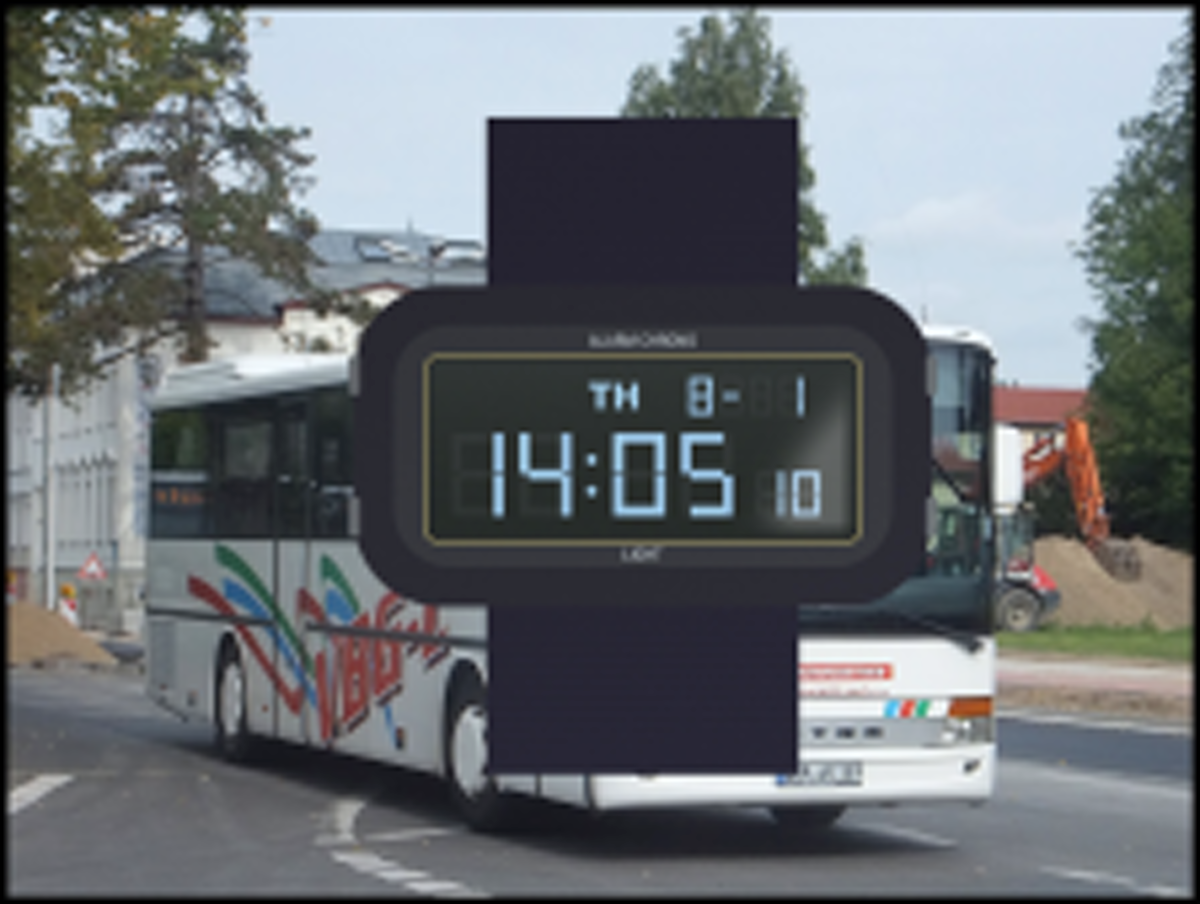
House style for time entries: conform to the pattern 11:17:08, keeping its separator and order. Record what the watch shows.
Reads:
14:05:10
